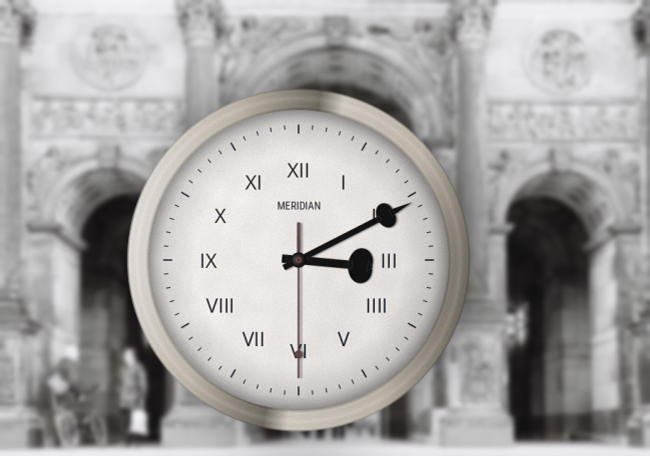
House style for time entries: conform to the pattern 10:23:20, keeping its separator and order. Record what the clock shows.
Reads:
3:10:30
